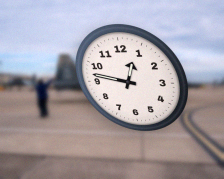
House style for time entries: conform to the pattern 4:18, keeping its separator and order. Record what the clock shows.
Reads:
12:47
